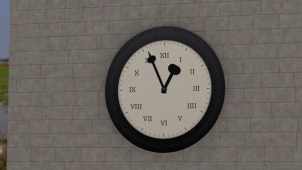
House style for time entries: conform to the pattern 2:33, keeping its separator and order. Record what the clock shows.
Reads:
12:56
